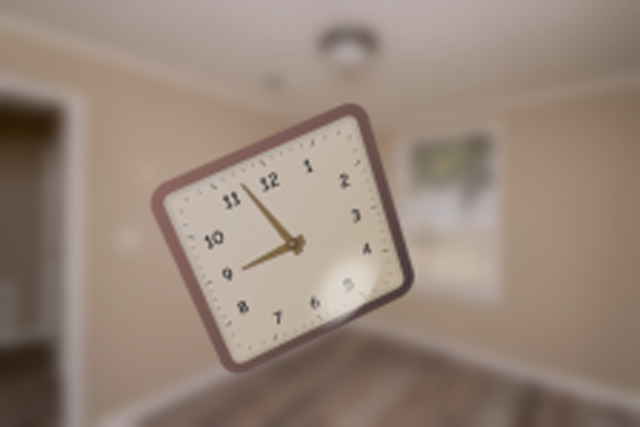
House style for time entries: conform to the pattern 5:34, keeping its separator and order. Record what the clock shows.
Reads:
8:57
